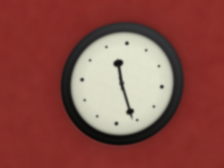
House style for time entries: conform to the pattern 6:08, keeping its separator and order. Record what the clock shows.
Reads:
11:26
